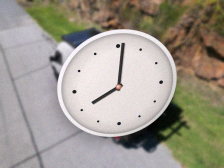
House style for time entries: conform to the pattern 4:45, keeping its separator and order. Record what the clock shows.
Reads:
8:01
